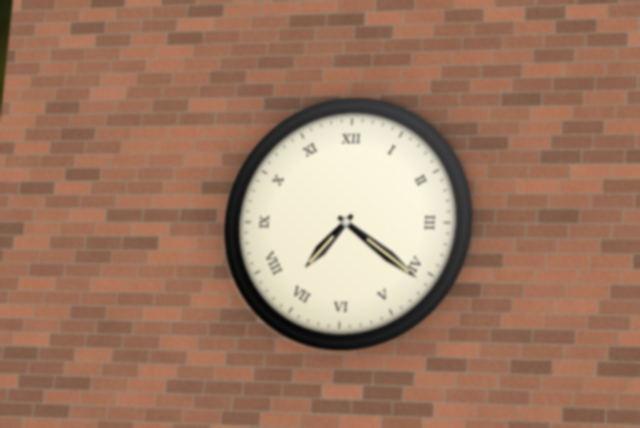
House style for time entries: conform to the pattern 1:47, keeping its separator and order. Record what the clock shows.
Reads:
7:21
